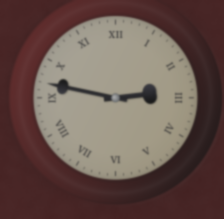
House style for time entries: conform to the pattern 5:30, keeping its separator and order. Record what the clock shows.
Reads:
2:47
